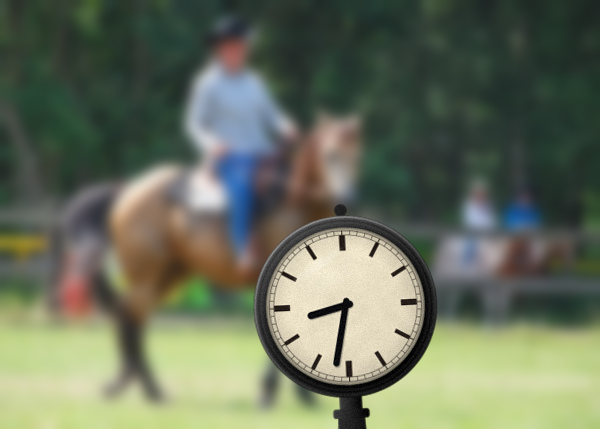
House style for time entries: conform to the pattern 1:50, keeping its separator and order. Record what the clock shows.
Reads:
8:32
